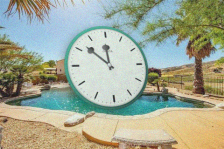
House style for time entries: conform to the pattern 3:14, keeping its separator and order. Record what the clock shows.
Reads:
11:52
